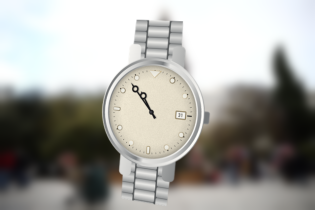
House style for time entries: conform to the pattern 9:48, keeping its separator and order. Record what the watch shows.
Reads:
10:53
